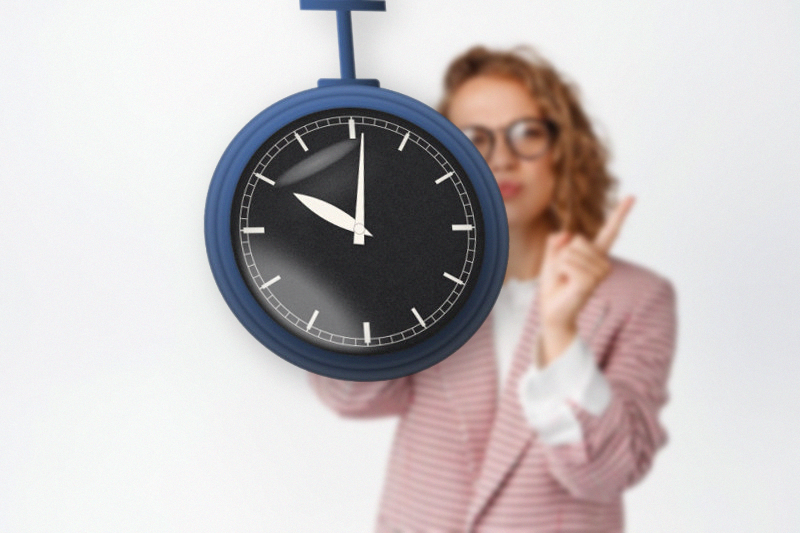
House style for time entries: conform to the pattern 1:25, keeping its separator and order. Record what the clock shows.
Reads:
10:01
